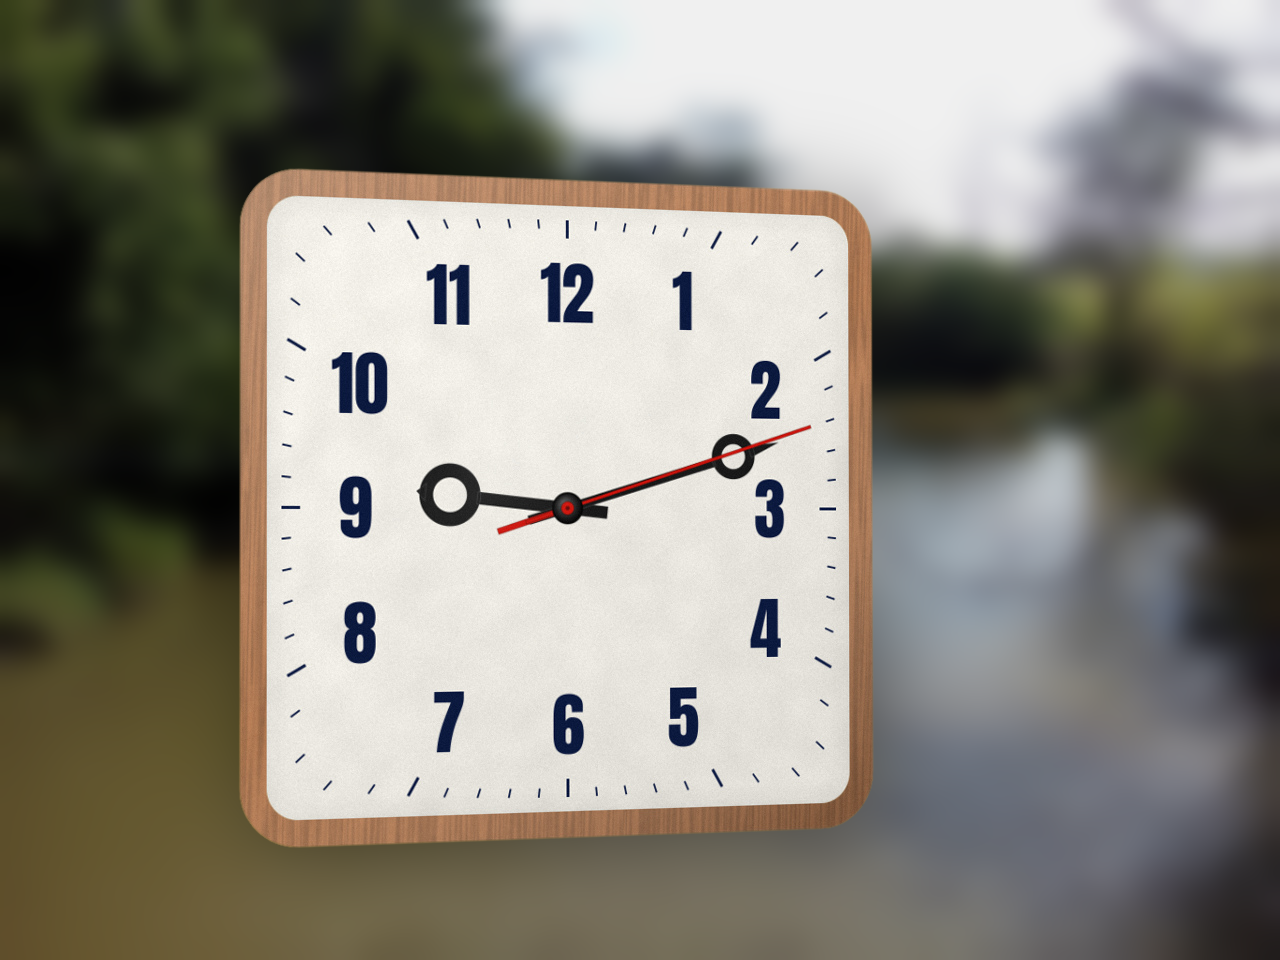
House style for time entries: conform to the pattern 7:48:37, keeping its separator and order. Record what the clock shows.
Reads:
9:12:12
